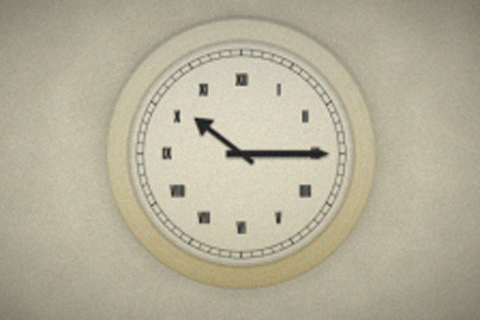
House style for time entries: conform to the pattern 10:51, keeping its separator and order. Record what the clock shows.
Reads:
10:15
